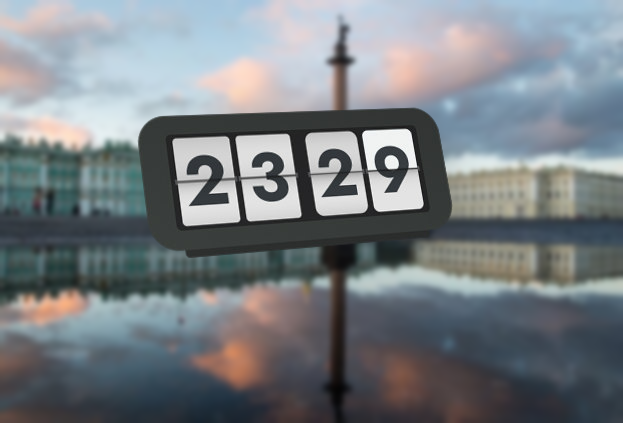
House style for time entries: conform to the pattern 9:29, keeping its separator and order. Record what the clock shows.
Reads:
23:29
